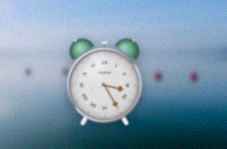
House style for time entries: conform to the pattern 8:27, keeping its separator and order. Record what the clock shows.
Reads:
3:25
